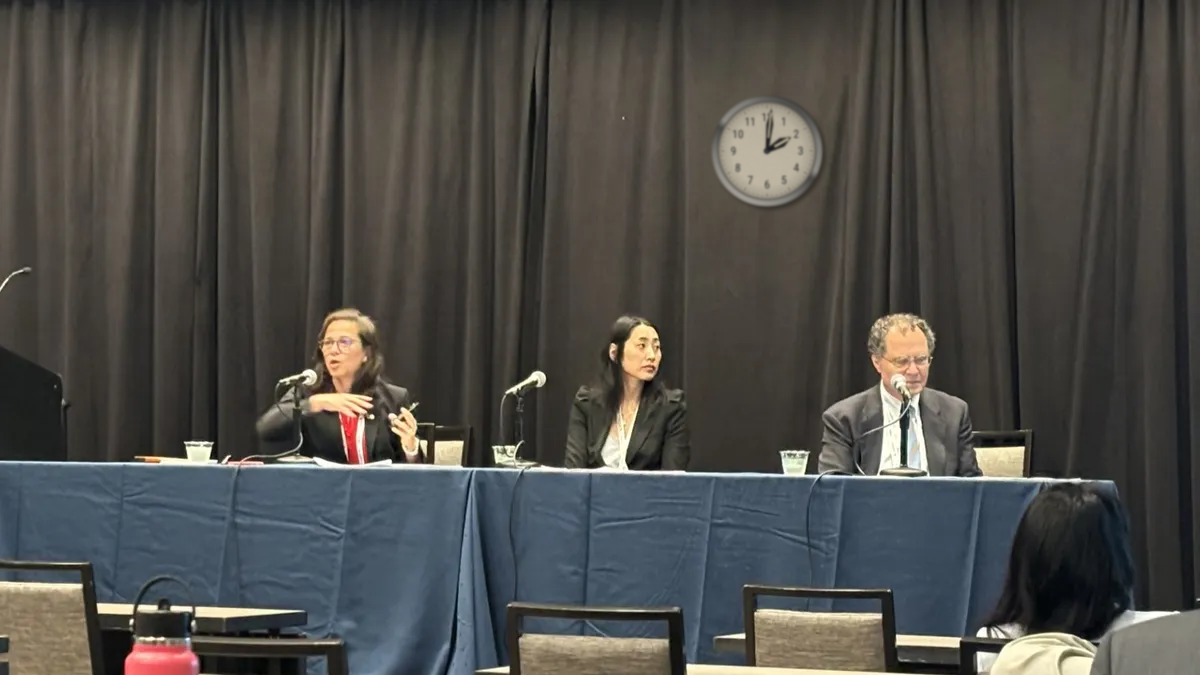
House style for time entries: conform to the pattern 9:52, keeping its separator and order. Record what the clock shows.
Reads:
2:01
